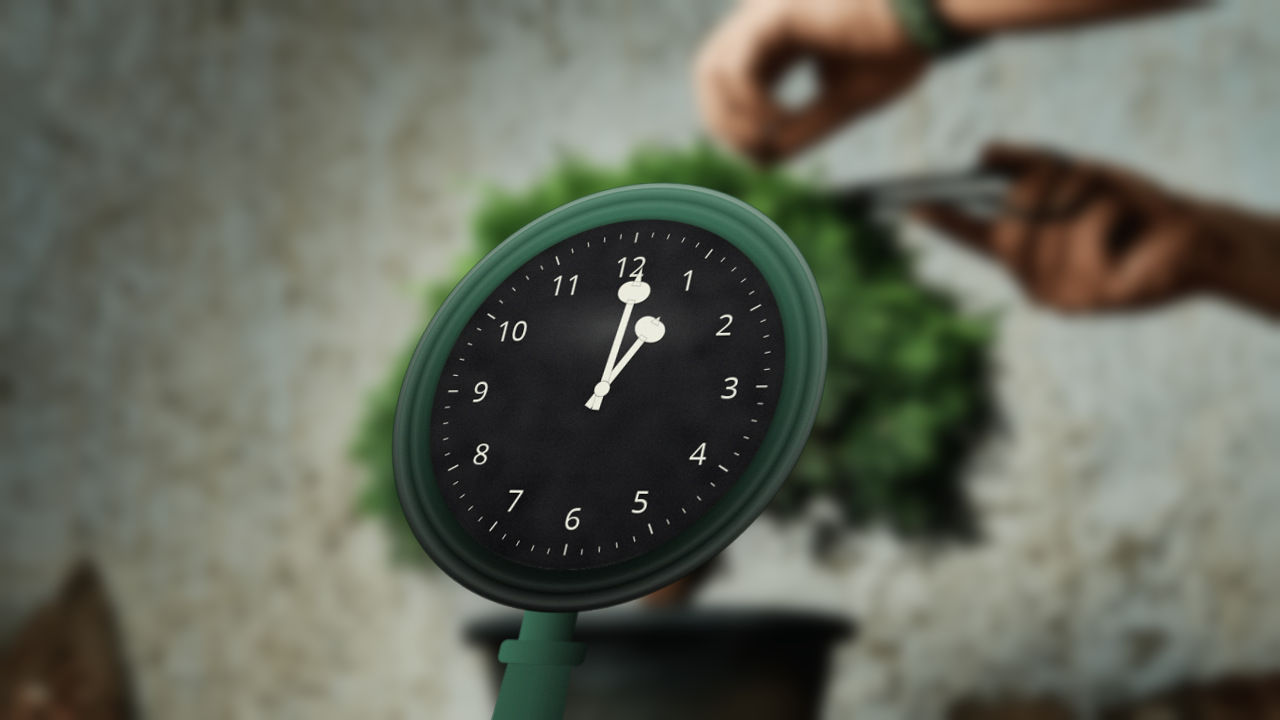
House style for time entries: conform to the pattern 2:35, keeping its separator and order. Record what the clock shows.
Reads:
1:01
